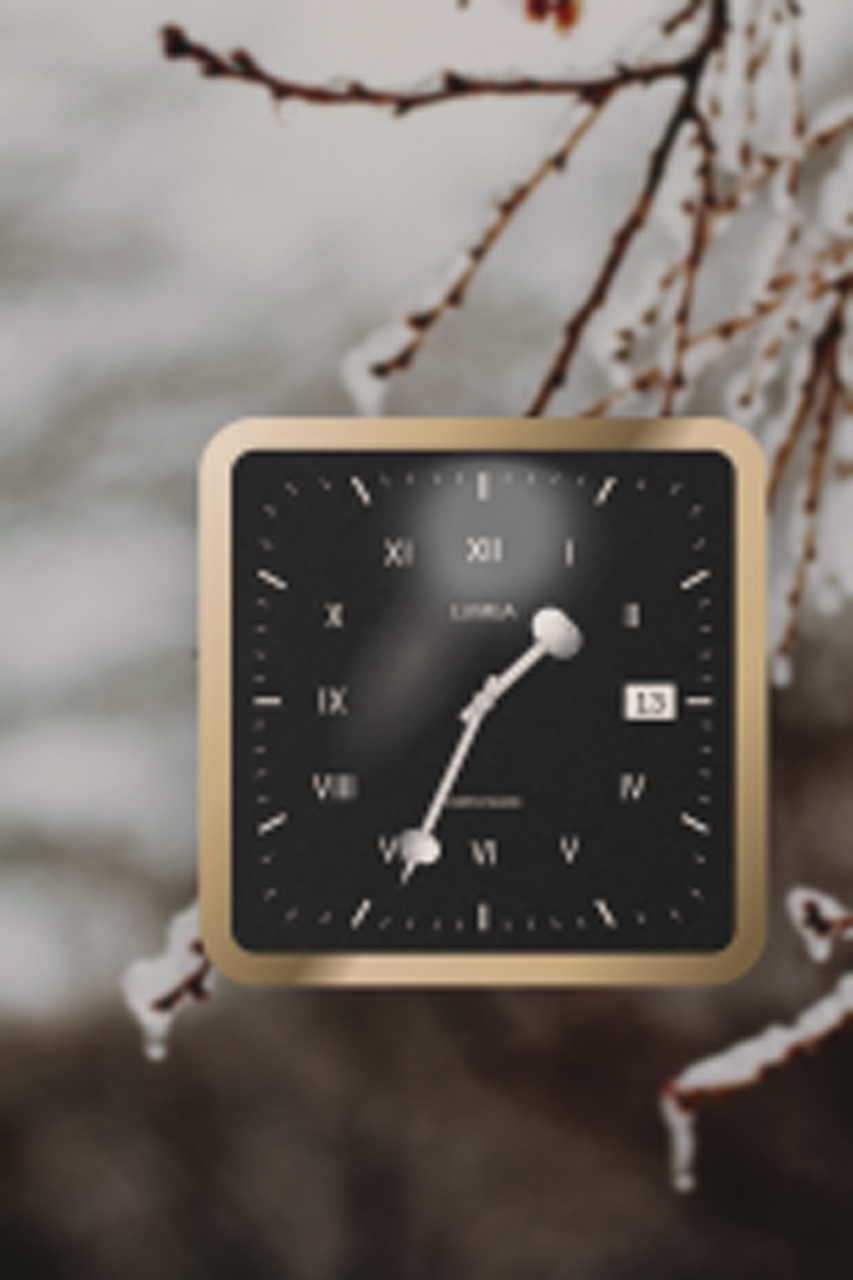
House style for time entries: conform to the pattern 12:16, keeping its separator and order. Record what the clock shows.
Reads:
1:34
